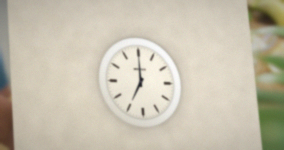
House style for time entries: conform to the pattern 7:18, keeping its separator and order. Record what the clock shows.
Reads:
7:00
